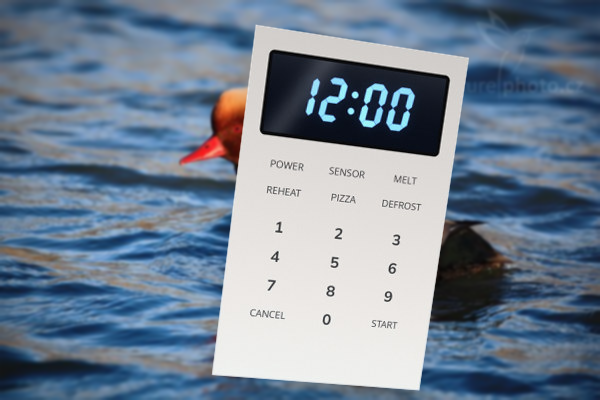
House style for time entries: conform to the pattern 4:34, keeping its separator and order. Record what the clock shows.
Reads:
12:00
